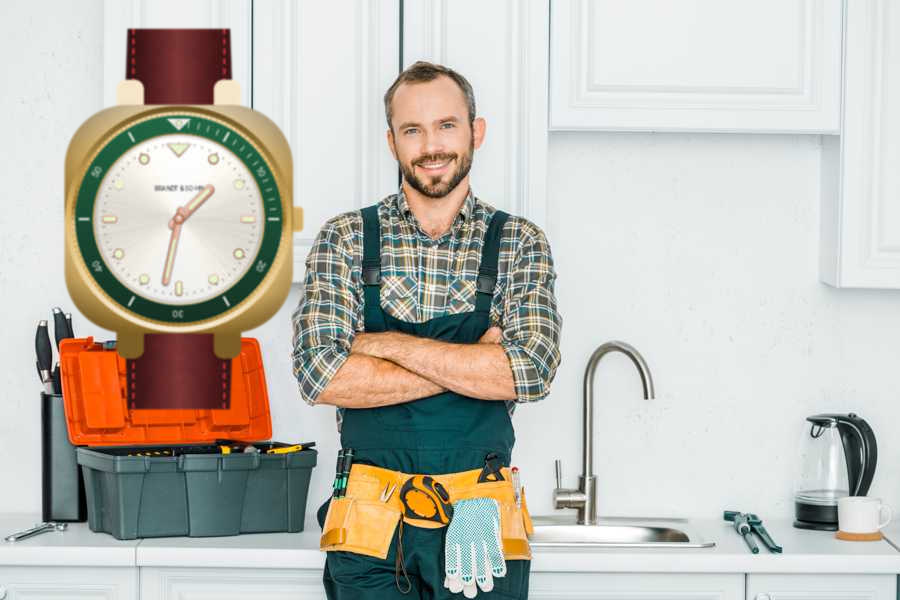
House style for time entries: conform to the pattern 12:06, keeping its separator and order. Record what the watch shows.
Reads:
1:32
